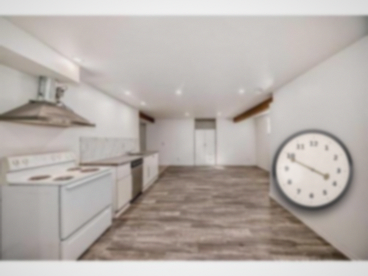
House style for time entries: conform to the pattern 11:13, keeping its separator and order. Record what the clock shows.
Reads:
3:49
